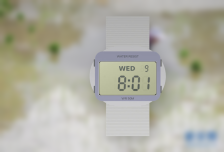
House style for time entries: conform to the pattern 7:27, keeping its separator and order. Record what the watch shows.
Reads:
8:01
